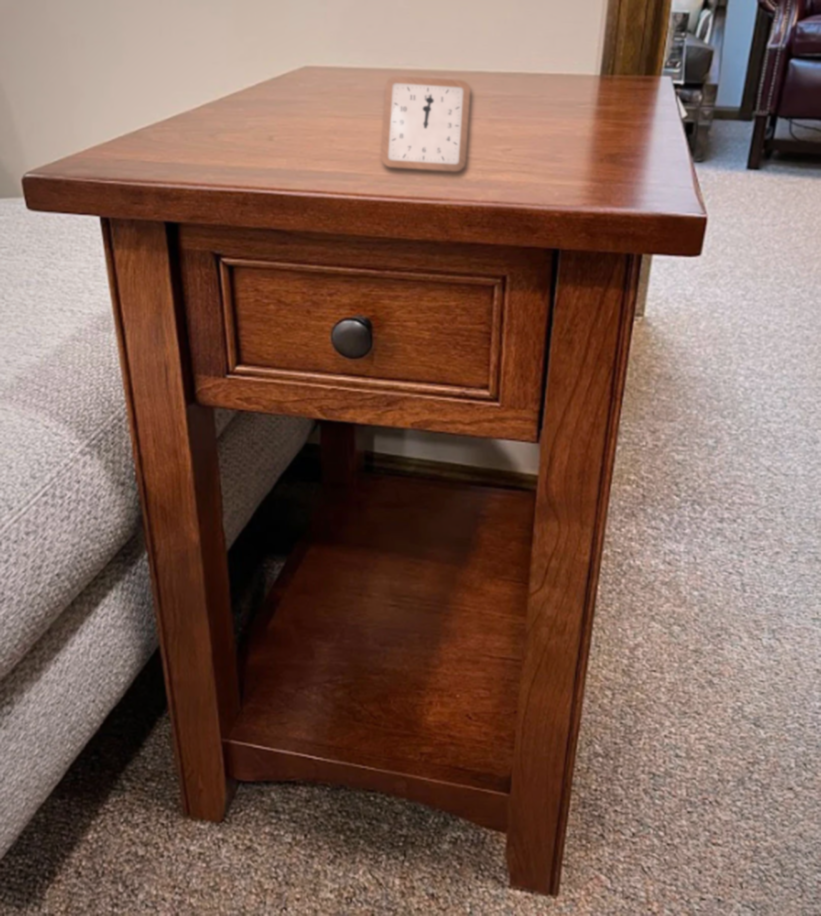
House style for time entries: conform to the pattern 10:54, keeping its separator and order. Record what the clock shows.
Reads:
12:01
